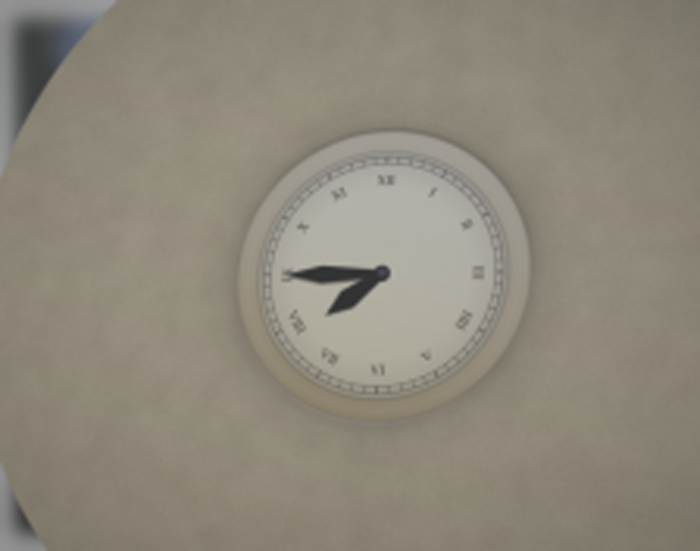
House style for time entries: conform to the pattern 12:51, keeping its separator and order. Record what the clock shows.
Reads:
7:45
